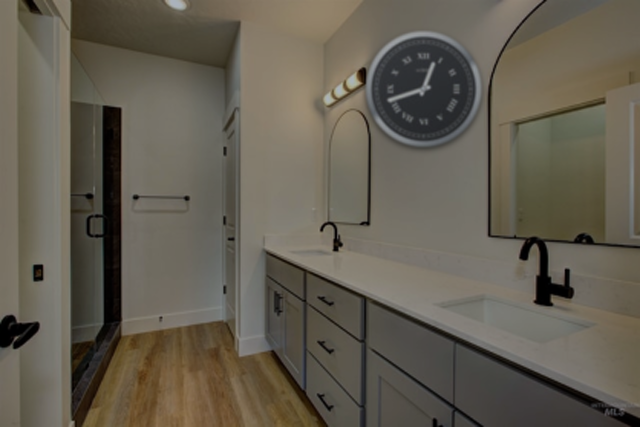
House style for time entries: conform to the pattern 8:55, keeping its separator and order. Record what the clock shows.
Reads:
12:42
